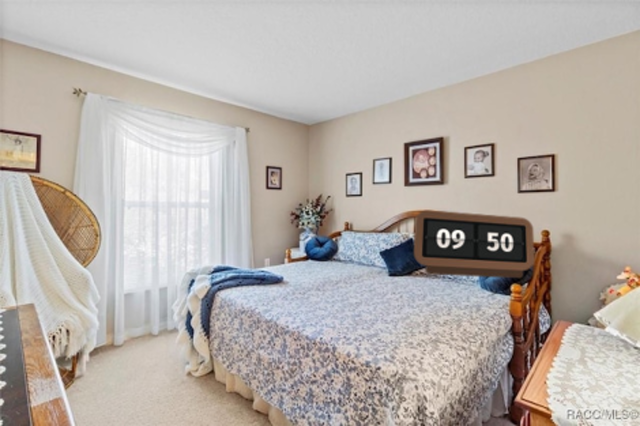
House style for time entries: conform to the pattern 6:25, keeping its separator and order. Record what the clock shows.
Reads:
9:50
